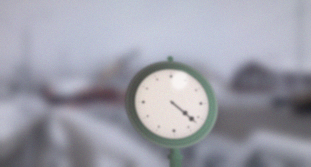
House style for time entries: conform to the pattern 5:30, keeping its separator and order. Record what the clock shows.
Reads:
4:22
